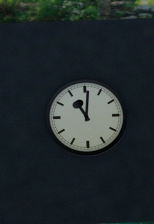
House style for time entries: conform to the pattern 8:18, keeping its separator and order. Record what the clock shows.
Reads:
11:01
